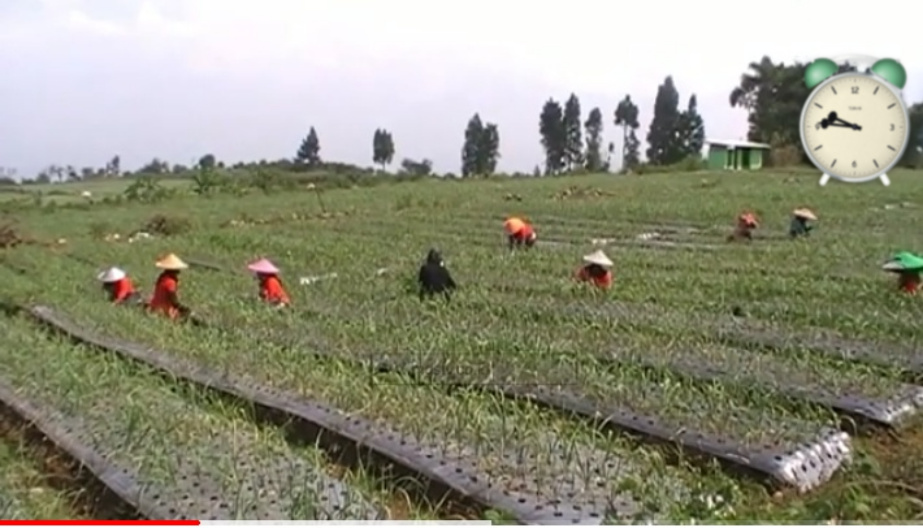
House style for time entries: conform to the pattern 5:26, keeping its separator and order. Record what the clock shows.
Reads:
9:46
